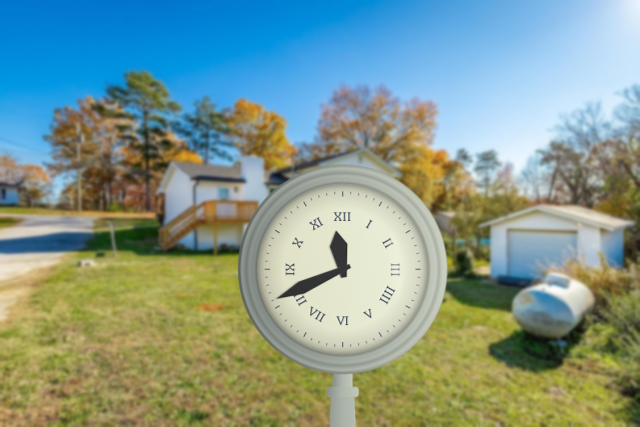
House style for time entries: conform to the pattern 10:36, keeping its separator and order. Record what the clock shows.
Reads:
11:41
